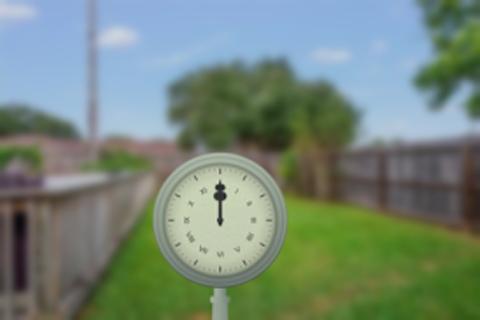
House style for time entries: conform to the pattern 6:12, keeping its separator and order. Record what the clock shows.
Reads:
12:00
